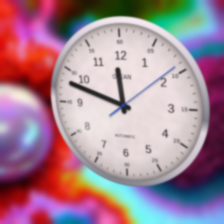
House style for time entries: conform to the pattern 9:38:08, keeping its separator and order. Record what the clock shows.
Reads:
11:48:09
